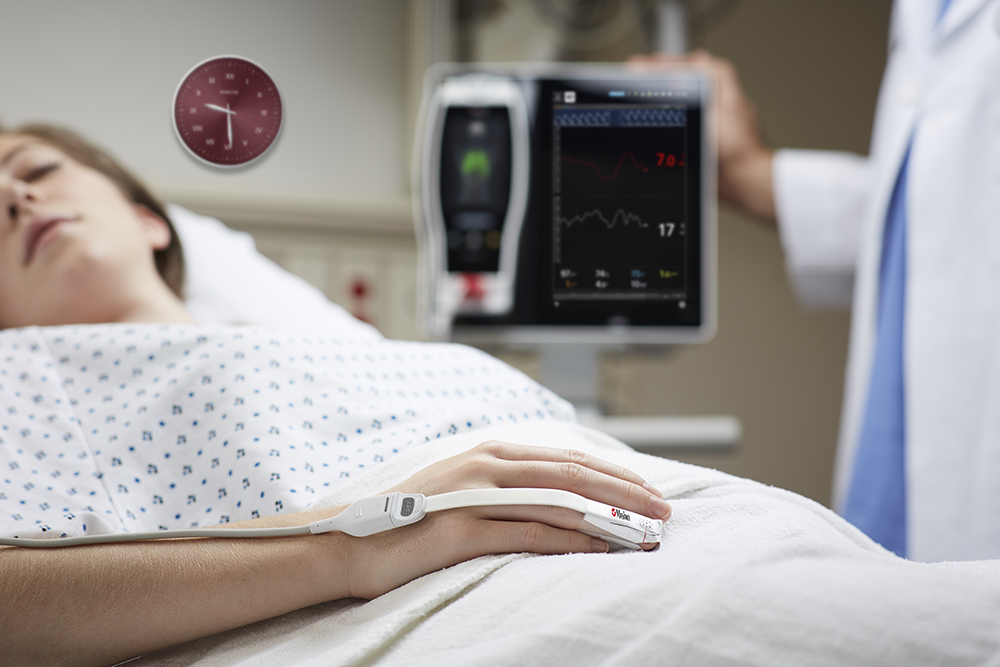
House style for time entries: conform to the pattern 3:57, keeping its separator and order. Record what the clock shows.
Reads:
9:29
